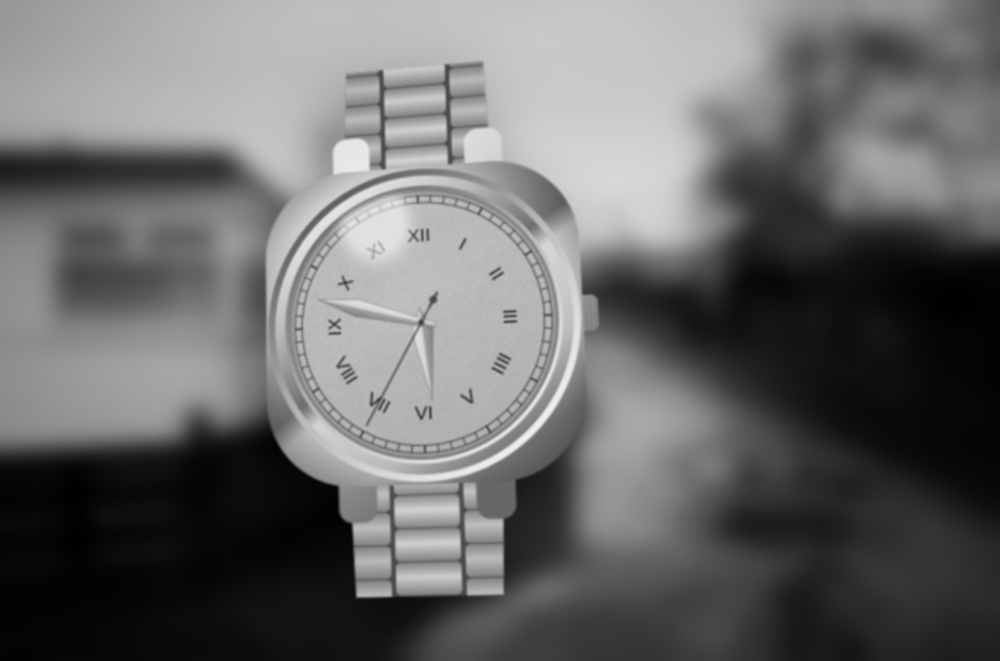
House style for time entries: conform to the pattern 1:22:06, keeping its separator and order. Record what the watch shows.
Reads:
5:47:35
